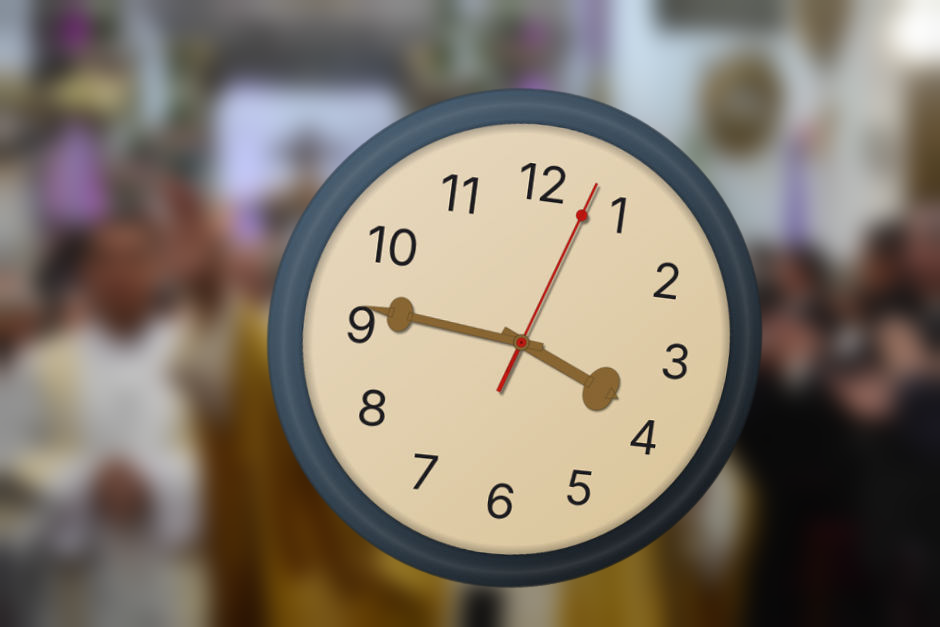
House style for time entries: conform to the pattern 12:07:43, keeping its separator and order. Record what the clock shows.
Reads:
3:46:03
